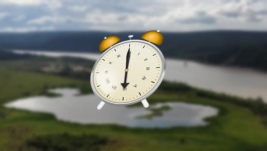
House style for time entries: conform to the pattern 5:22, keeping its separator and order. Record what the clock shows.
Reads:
6:00
